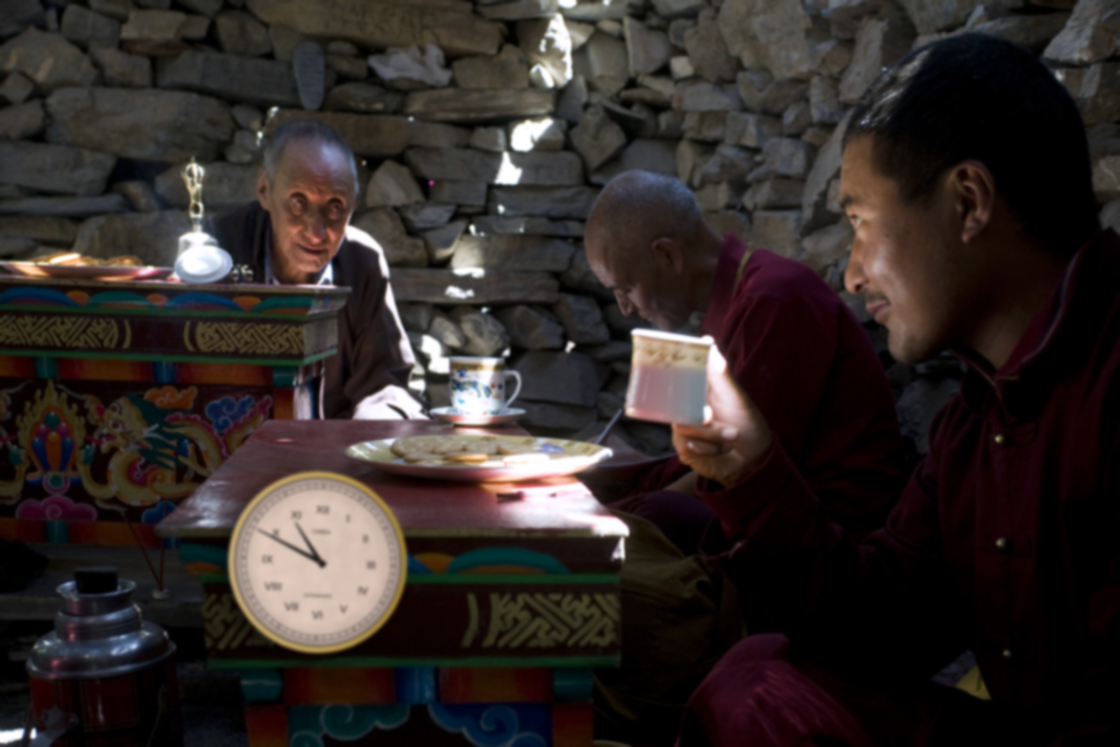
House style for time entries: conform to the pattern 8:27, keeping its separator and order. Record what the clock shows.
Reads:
10:49
